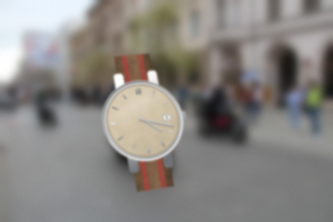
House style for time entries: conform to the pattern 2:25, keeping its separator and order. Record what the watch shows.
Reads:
4:18
